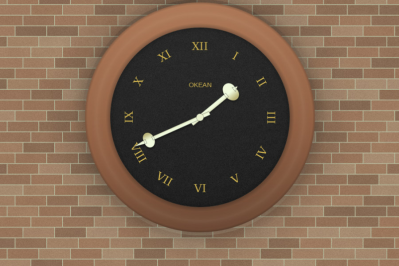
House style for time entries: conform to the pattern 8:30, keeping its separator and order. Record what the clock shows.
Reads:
1:41
